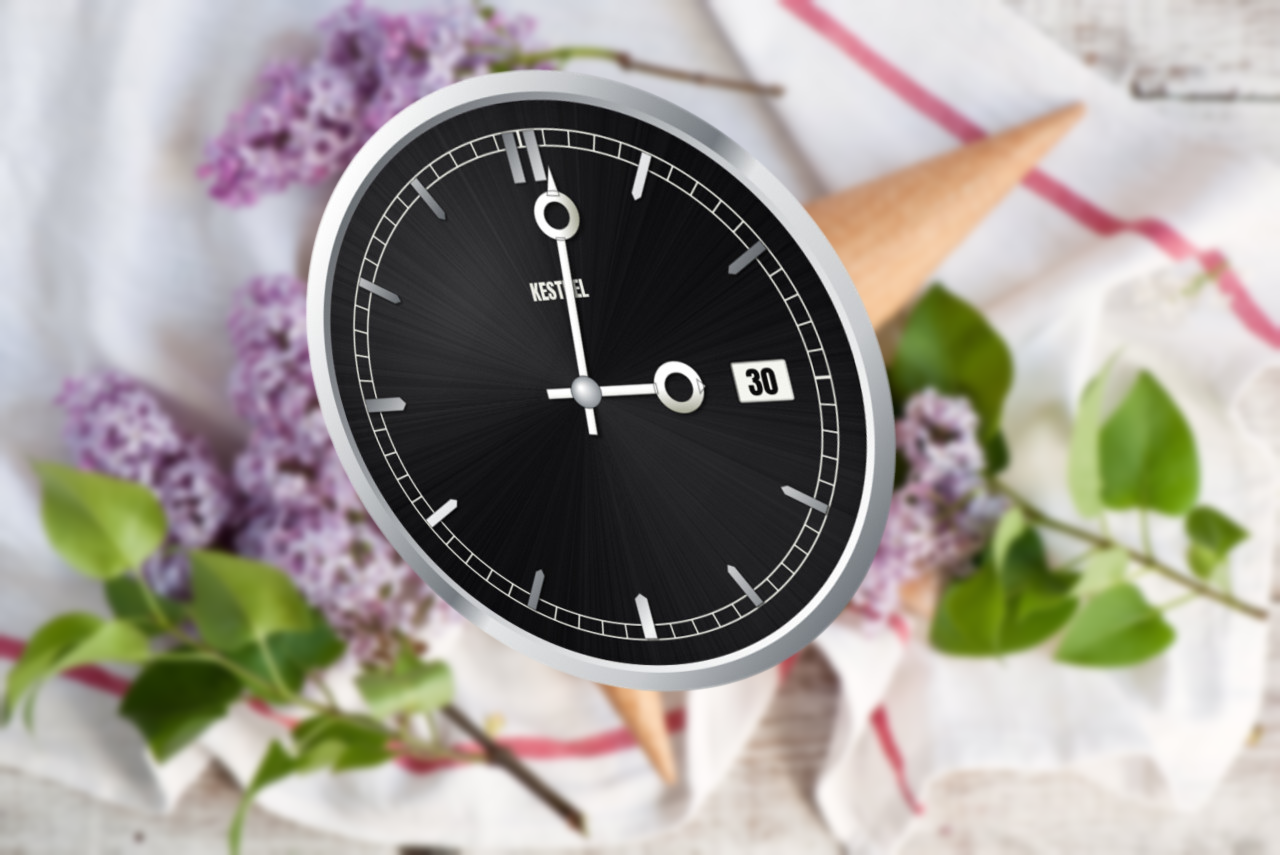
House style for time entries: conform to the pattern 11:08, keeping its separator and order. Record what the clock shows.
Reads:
3:01
